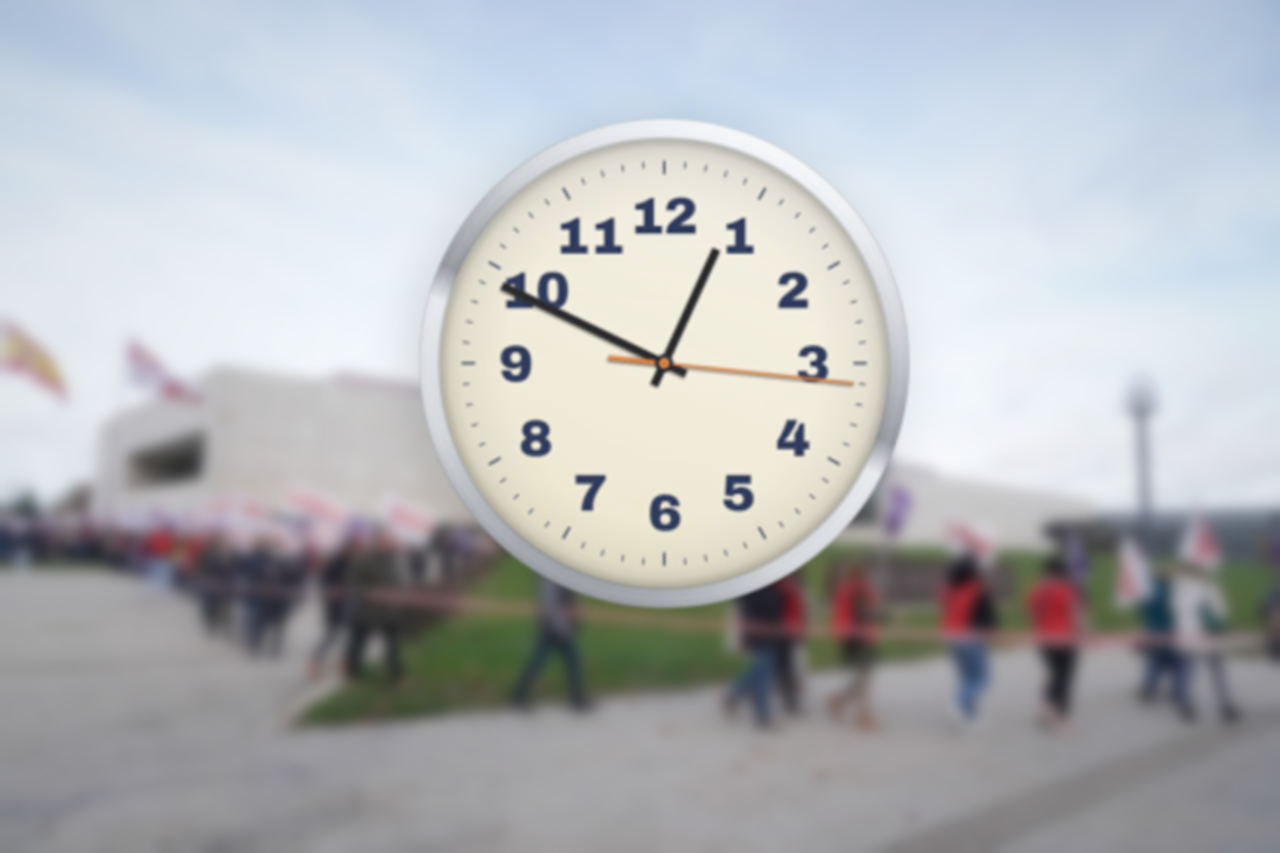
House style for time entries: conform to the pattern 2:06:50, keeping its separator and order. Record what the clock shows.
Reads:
12:49:16
